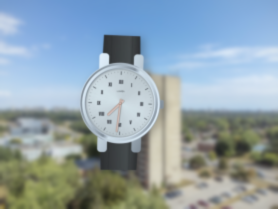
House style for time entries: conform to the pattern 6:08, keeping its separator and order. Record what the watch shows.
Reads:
7:31
